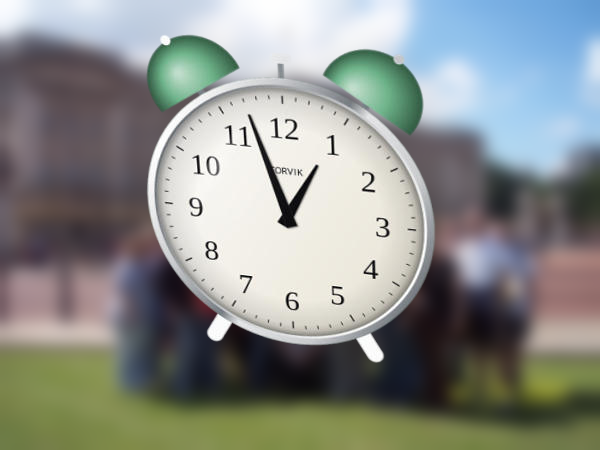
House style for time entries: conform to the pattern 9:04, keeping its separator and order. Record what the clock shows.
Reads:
12:57
